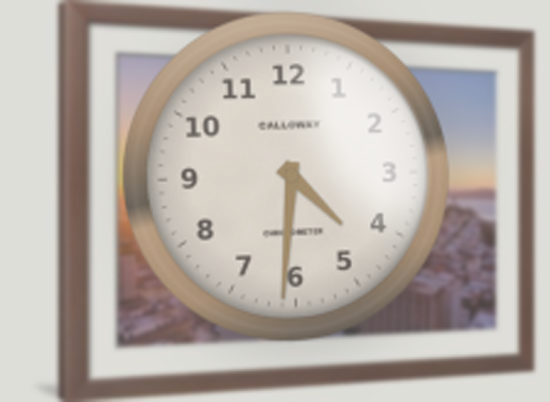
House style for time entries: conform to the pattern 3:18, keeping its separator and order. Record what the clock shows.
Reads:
4:31
